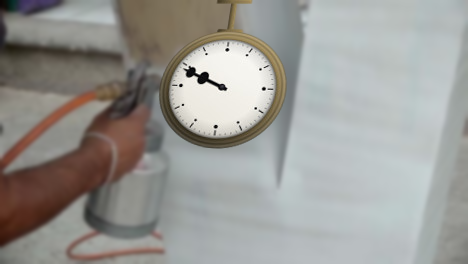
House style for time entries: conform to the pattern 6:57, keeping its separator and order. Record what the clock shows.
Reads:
9:49
